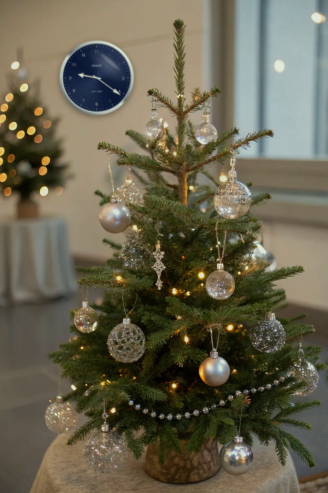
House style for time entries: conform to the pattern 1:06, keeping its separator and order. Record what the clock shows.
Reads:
9:21
